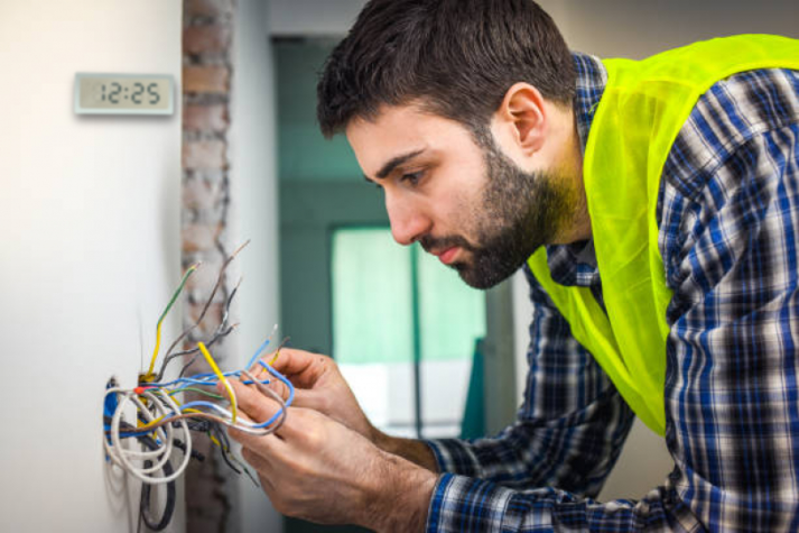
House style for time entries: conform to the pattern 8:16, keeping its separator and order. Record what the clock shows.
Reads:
12:25
